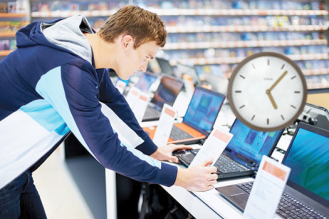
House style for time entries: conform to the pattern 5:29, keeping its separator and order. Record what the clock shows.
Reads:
5:07
